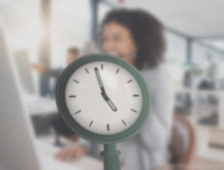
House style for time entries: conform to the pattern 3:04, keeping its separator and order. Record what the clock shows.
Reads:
4:58
